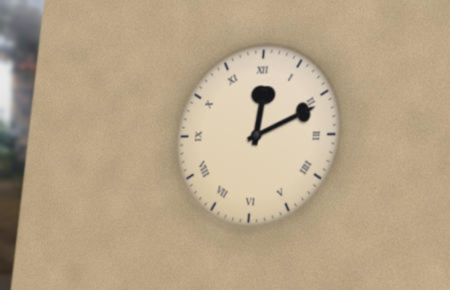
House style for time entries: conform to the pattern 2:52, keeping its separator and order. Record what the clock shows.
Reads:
12:11
